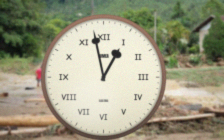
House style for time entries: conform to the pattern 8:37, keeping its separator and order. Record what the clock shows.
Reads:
12:58
